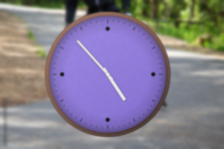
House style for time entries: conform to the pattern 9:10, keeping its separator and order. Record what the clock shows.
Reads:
4:53
